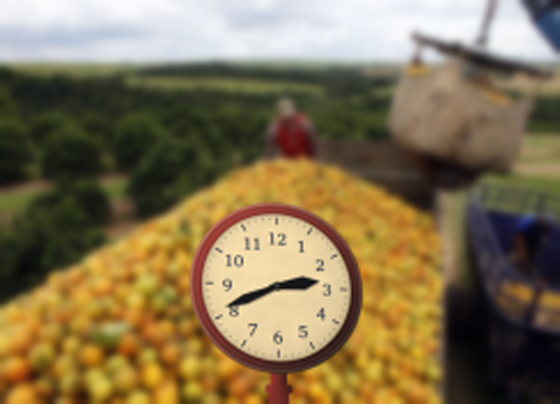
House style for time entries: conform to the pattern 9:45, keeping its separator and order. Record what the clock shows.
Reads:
2:41
